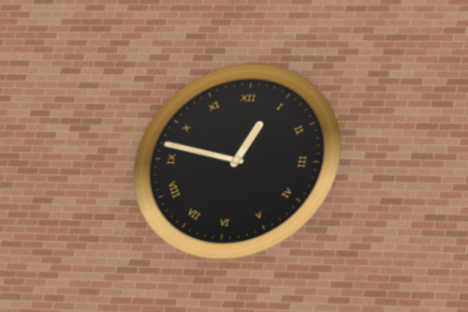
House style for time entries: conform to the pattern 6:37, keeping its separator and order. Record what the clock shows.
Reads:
12:47
